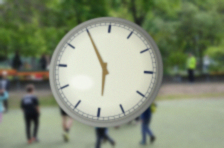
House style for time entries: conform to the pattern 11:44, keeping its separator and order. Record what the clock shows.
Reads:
5:55
